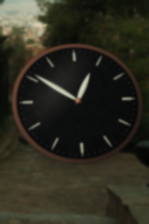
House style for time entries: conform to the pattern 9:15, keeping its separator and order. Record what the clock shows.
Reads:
12:51
